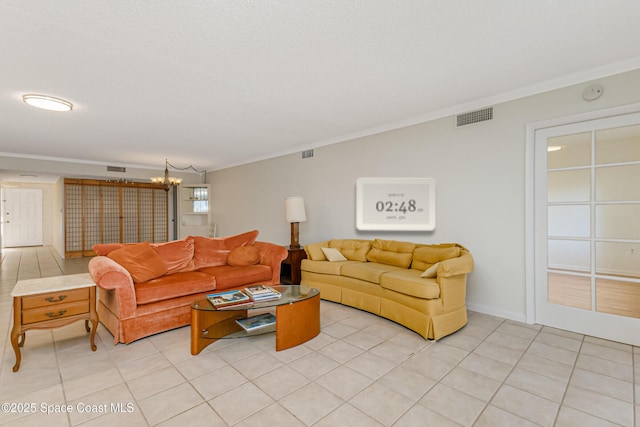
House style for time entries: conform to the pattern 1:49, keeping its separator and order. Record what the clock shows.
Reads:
2:48
